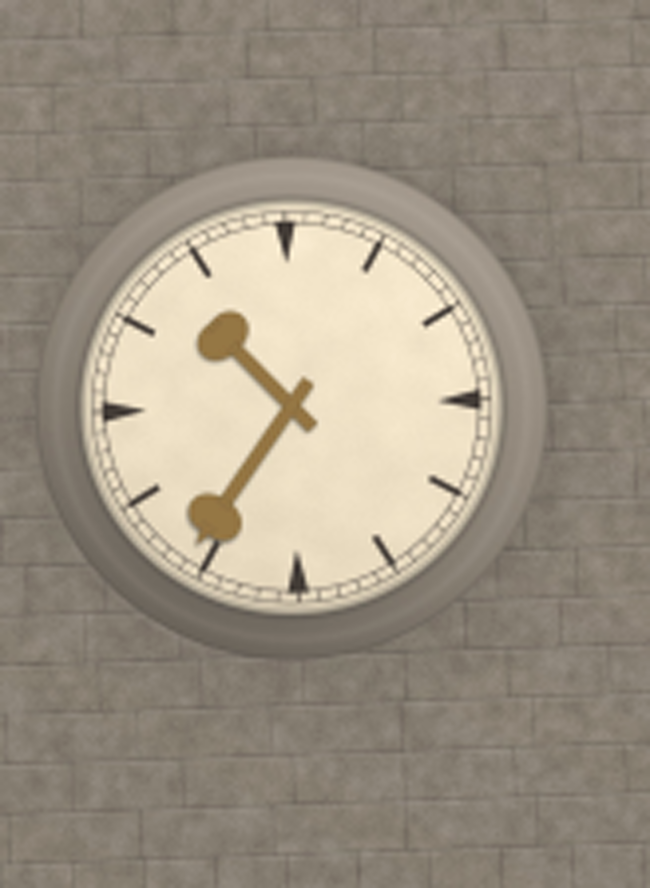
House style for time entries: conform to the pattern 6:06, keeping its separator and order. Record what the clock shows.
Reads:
10:36
